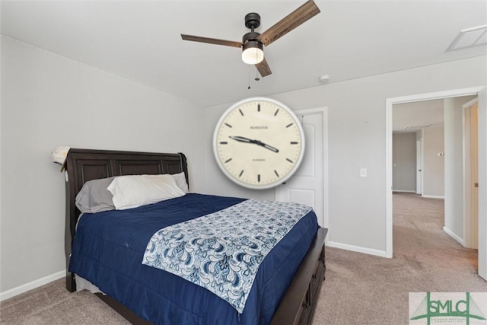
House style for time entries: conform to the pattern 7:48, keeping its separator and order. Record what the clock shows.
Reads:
3:47
